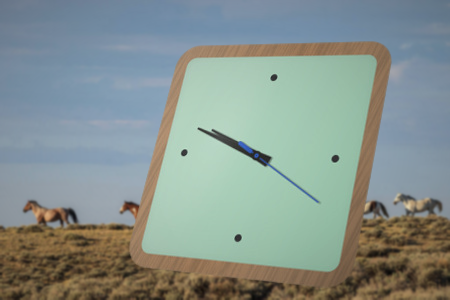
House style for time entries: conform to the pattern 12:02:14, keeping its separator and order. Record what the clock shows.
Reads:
9:48:20
